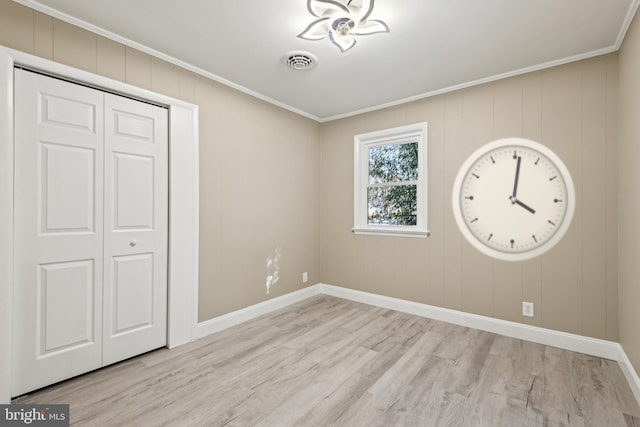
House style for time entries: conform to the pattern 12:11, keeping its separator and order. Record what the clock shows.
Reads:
4:01
